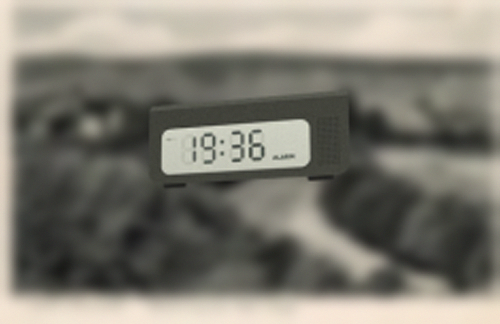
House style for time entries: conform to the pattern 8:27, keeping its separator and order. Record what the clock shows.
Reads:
19:36
